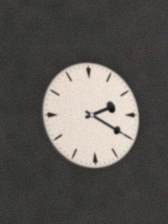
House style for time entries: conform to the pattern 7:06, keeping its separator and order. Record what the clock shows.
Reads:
2:20
